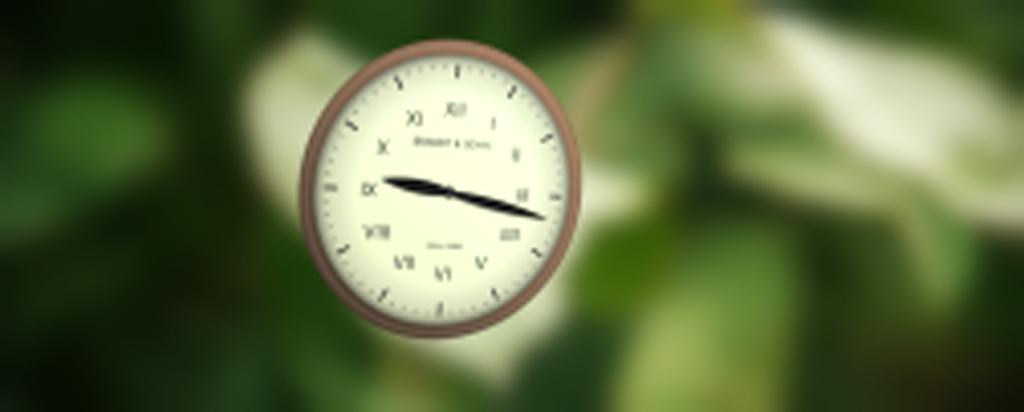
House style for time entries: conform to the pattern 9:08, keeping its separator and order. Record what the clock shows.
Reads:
9:17
